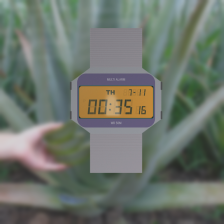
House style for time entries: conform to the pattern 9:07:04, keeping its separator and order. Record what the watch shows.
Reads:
0:35:16
